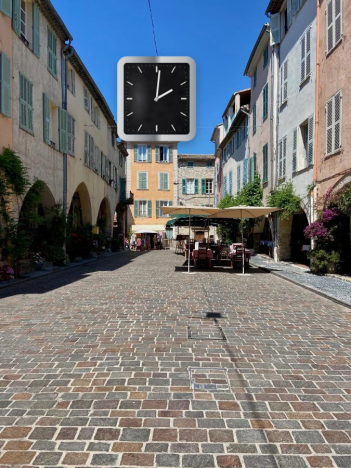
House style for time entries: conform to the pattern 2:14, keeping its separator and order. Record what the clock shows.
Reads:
2:01
